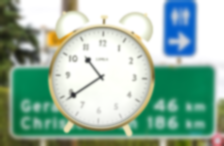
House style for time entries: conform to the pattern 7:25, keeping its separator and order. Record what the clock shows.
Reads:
10:39
